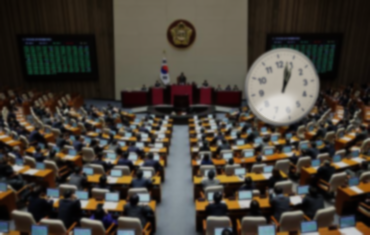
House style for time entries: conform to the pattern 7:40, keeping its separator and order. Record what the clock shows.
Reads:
1:03
